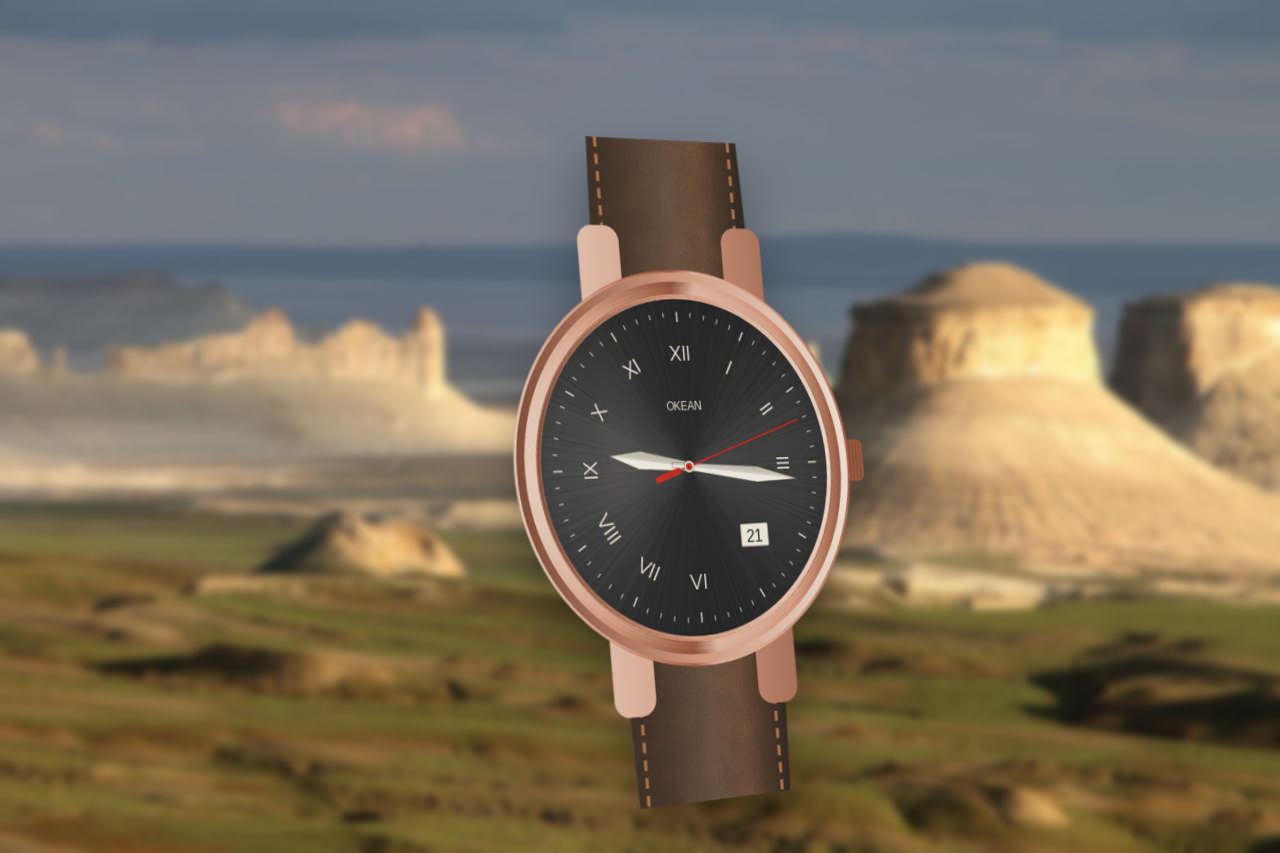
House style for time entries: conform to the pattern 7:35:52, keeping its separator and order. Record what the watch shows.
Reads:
9:16:12
